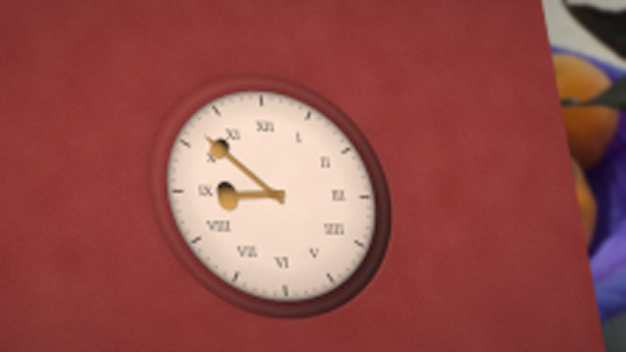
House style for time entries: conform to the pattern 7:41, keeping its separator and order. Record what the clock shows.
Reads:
8:52
